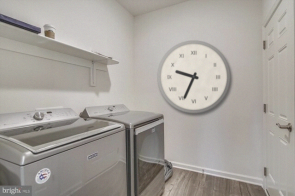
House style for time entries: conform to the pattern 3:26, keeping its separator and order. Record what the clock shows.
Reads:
9:34
